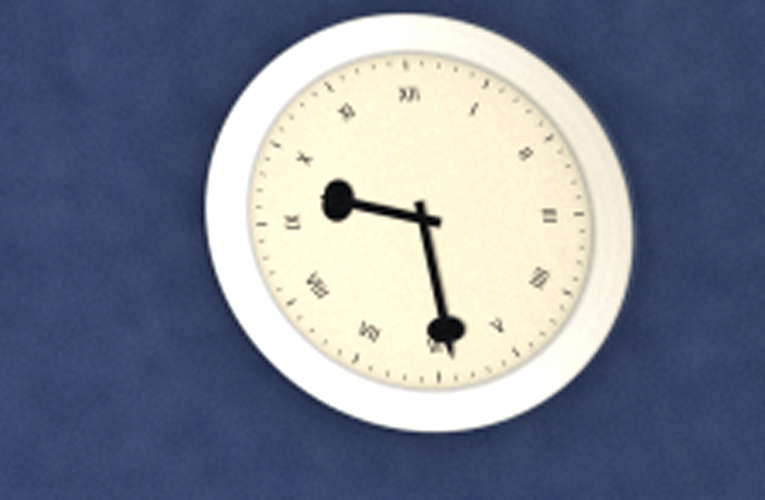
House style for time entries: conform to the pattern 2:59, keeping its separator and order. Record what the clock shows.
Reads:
9:29
